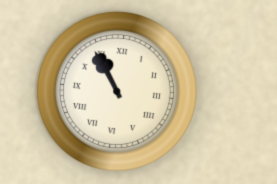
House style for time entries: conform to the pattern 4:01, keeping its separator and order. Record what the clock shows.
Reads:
10:54
